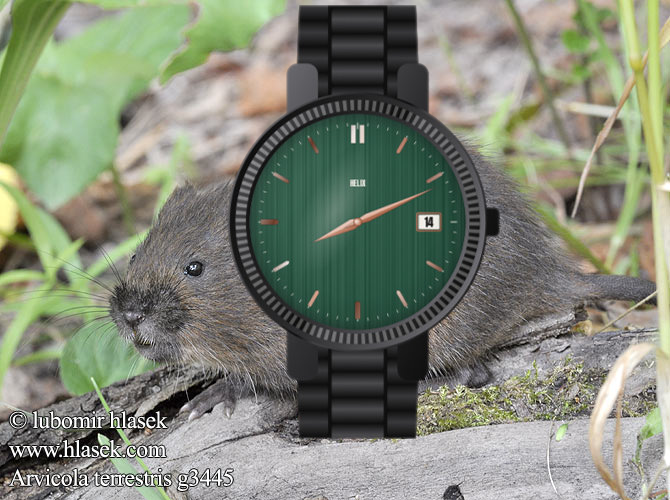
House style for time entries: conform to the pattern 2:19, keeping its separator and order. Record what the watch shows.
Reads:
8:11
